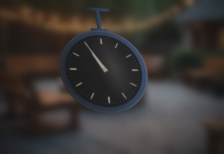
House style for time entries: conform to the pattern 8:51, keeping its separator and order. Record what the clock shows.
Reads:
10:55
